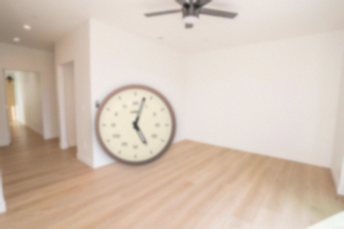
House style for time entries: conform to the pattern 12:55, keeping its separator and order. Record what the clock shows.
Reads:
5:03
